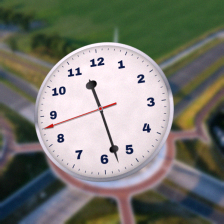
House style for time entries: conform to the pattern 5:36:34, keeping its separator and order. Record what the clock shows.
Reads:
11:27:43
